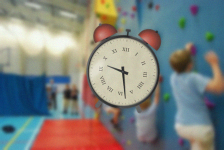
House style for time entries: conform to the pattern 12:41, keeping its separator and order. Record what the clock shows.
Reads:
9:28
